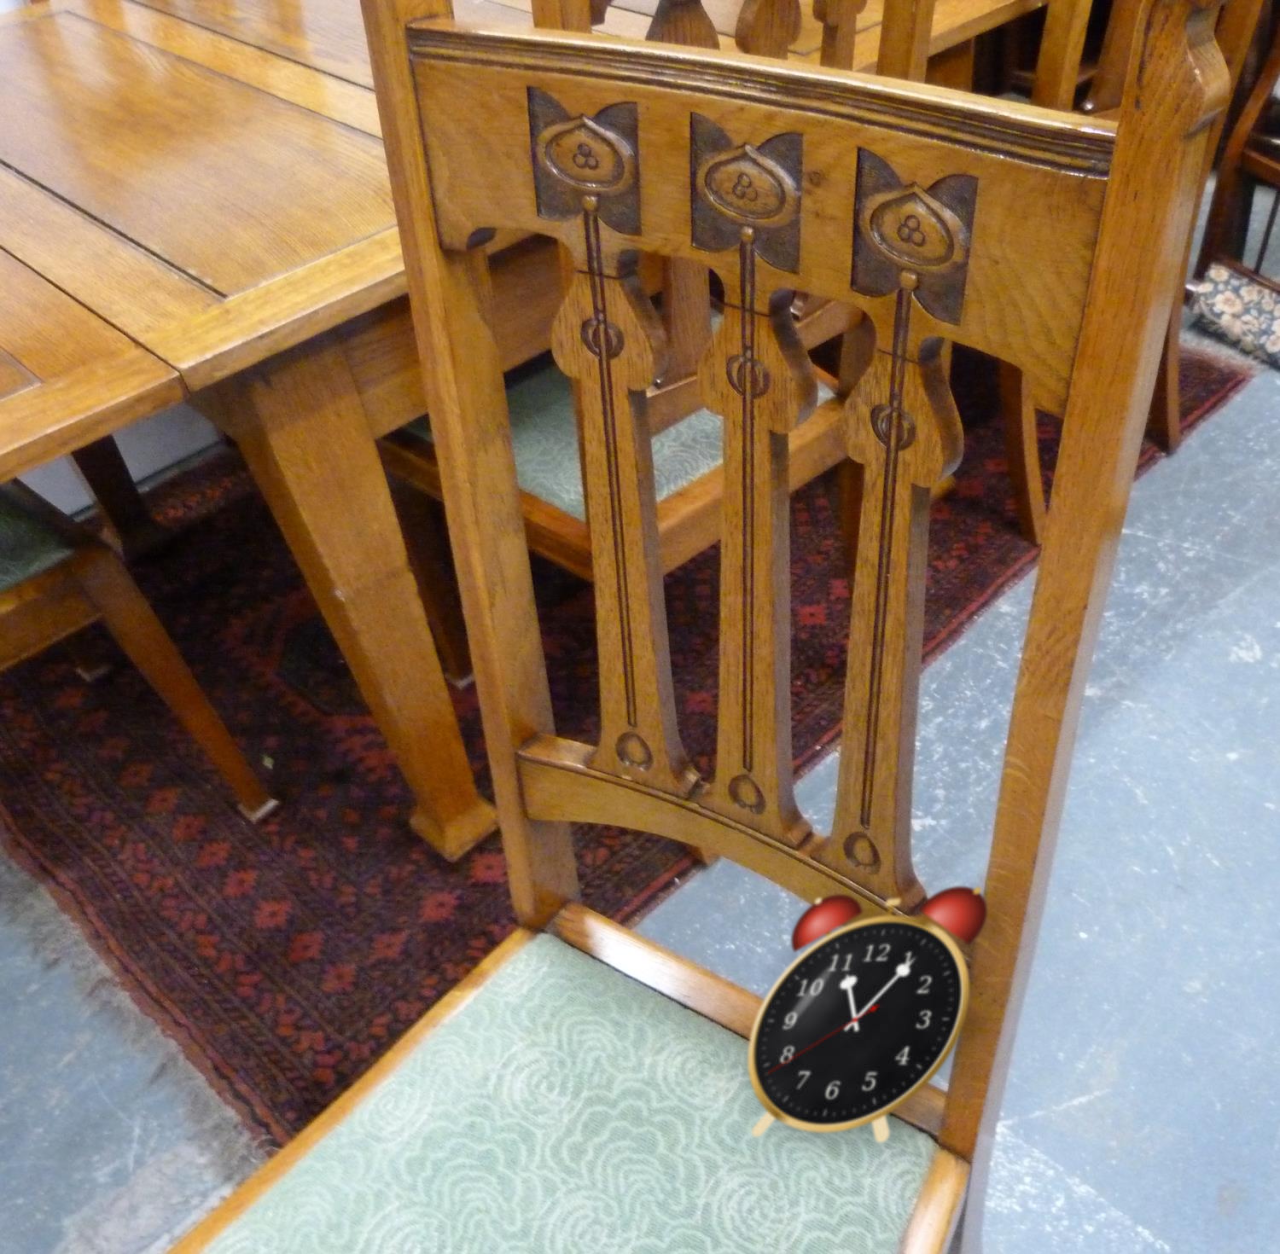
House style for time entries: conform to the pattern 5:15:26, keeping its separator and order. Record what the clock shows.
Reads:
11:05:39
